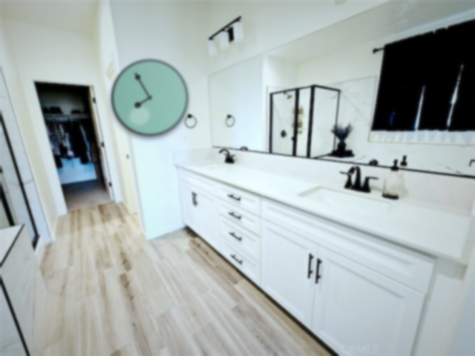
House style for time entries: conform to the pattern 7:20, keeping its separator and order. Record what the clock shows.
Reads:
7:55
